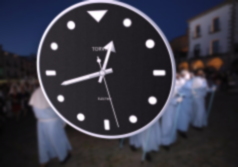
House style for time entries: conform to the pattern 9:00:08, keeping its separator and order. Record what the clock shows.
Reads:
12:42:28
